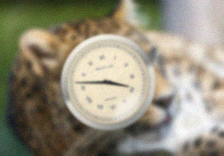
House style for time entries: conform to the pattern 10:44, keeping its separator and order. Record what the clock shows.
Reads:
3:47
